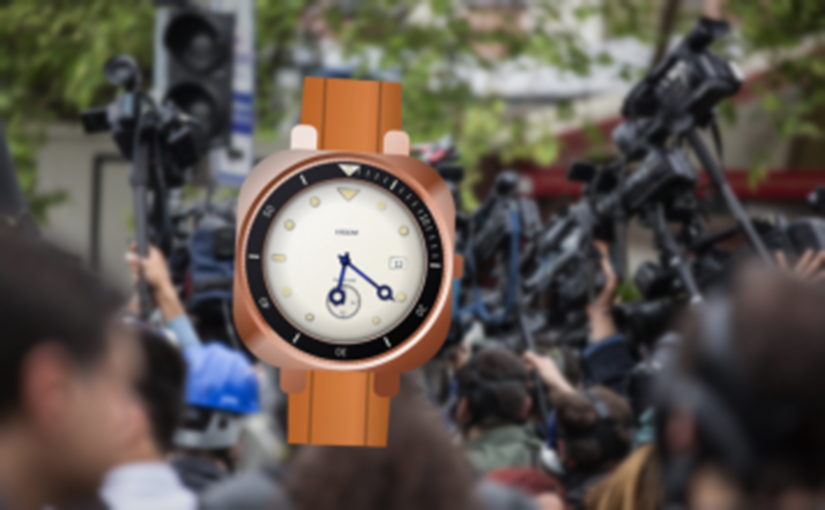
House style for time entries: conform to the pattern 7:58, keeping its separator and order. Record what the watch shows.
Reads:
6:21
